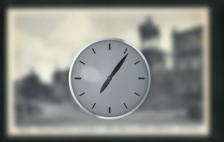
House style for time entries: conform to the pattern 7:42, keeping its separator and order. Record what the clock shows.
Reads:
7:06
